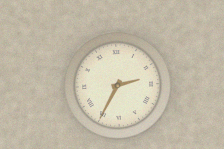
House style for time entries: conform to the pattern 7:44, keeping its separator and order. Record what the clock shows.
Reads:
2:35
